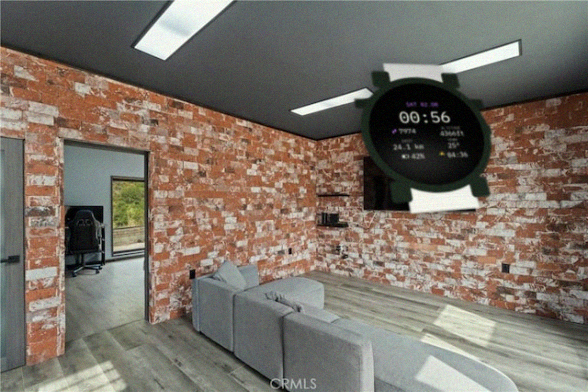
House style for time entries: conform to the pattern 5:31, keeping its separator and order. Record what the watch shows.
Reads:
0:56
